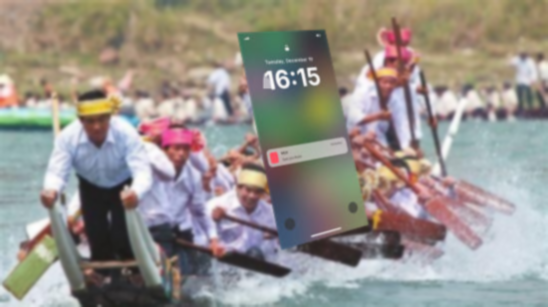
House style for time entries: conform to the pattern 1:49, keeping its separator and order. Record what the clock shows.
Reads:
16:15
